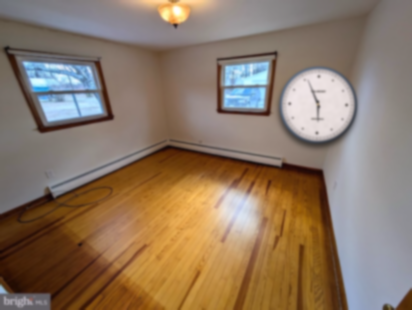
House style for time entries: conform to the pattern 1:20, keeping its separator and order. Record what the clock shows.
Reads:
5:56
